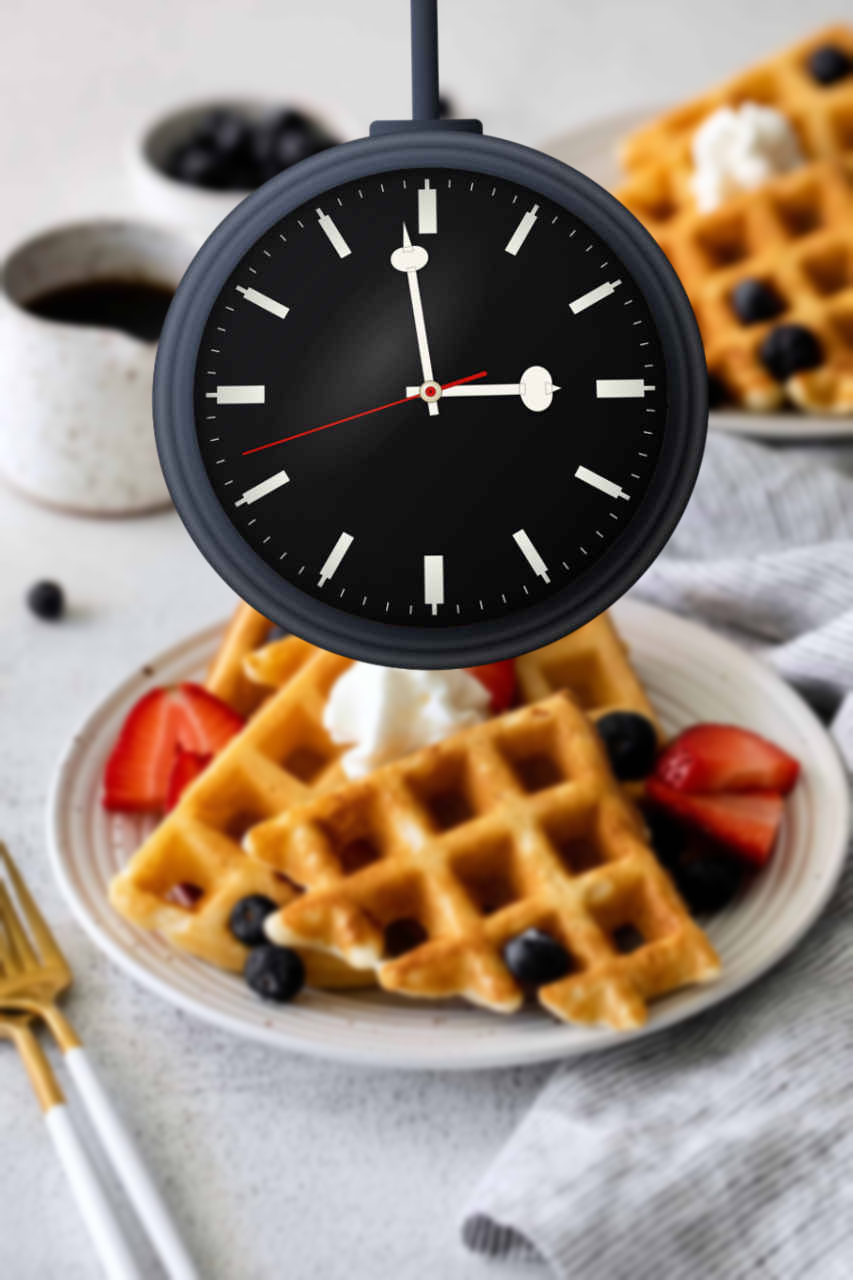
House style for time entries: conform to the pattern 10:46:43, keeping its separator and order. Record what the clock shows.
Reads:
2:58:42
